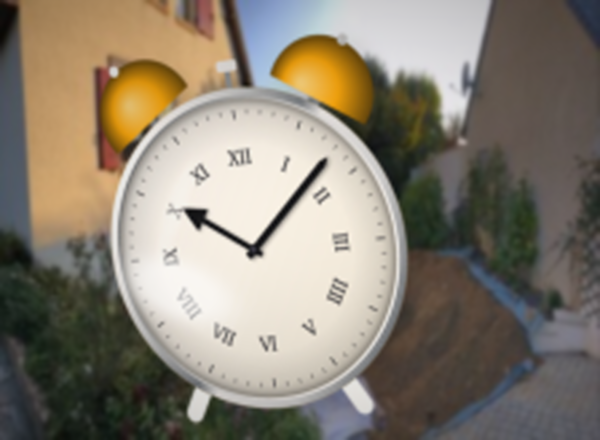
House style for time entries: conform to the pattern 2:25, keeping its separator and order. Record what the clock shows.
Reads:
10:08
